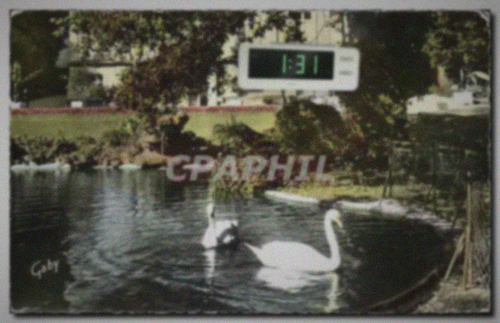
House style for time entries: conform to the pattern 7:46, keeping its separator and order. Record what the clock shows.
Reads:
1:31
